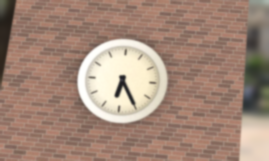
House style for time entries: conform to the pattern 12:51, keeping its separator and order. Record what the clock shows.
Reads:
6:25
